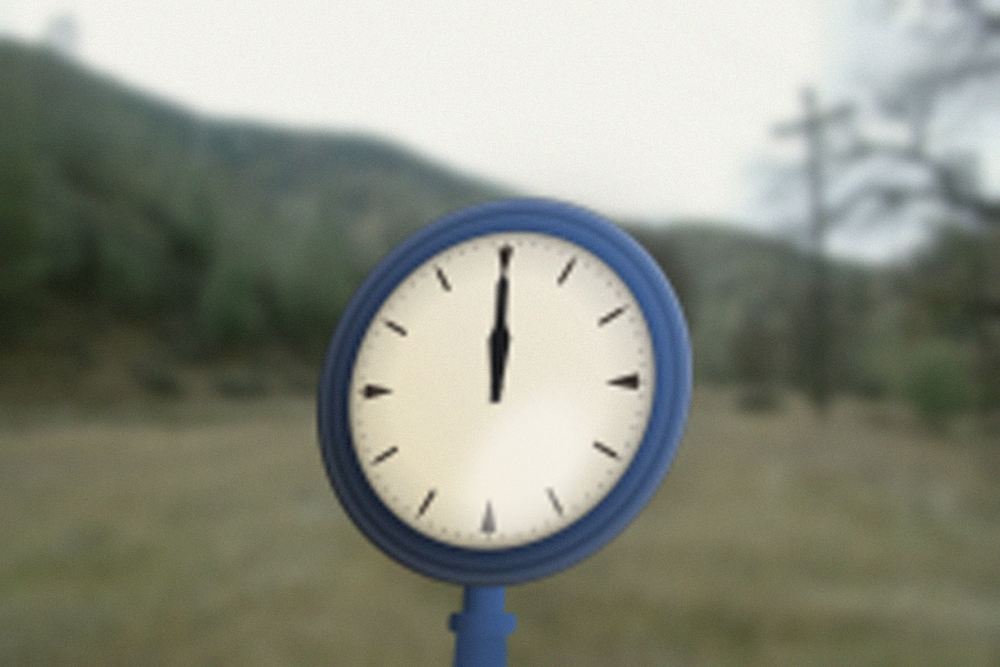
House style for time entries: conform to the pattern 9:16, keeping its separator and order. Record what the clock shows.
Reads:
12:00
